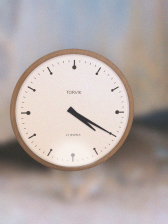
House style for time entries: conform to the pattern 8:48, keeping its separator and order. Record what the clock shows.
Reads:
4:20
